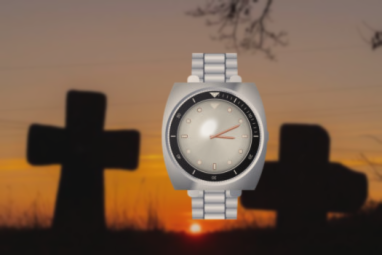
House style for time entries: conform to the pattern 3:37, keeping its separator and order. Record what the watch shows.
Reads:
3:11
